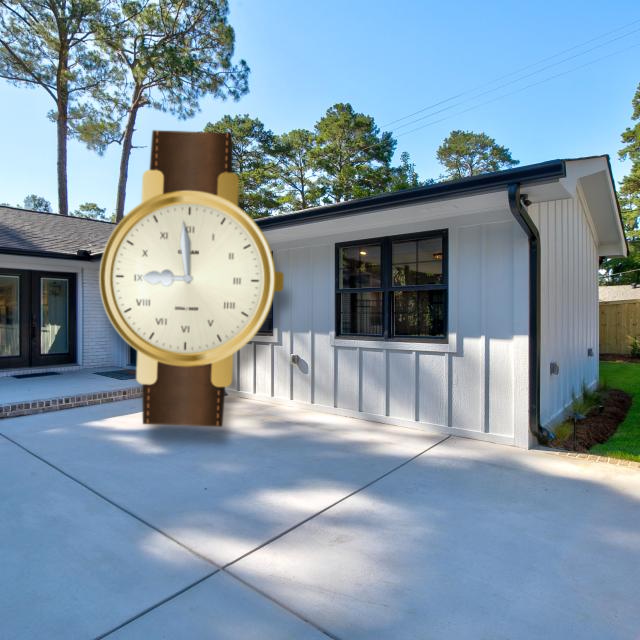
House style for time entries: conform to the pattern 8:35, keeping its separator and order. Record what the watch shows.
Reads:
8:59
